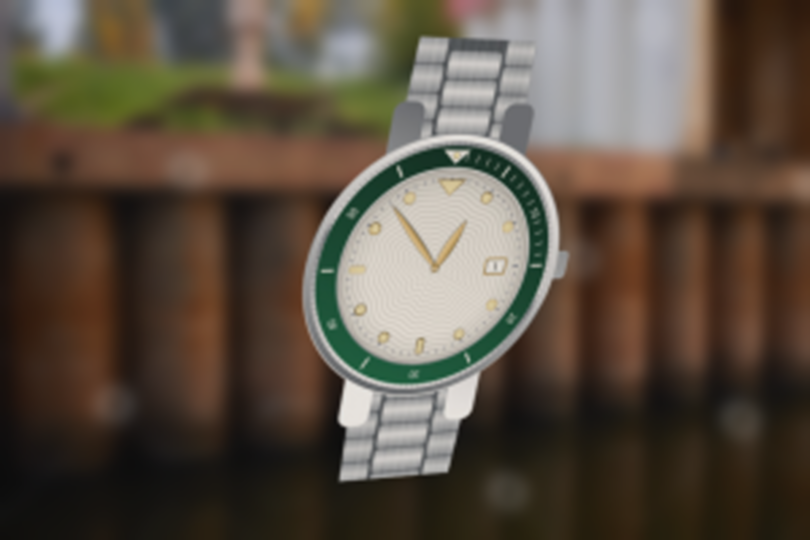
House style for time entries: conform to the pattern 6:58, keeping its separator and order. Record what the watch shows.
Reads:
12:53
